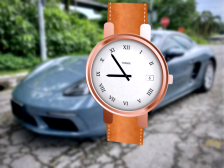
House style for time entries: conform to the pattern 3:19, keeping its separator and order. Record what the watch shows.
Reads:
8:54
